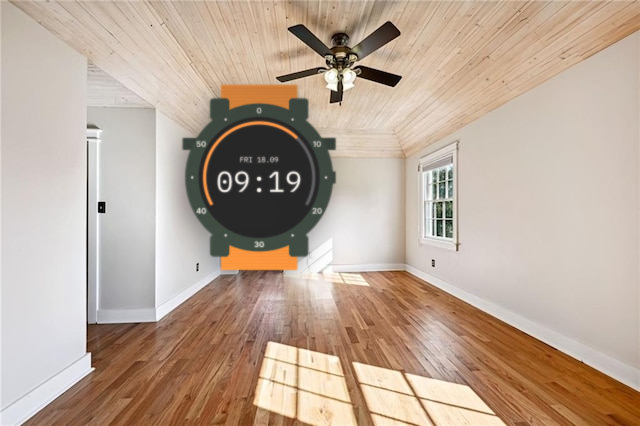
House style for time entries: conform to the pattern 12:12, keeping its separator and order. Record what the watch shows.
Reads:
9:19
